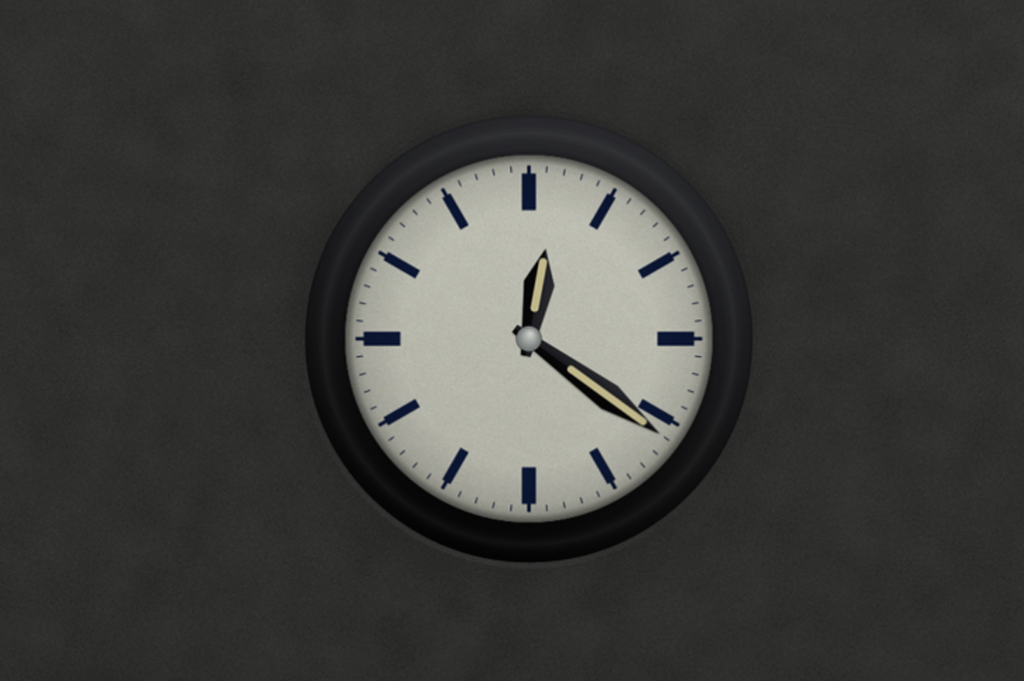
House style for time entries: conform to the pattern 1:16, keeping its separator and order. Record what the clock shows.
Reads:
12:21
